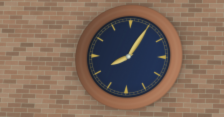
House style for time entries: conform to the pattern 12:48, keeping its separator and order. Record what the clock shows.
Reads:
8:05
